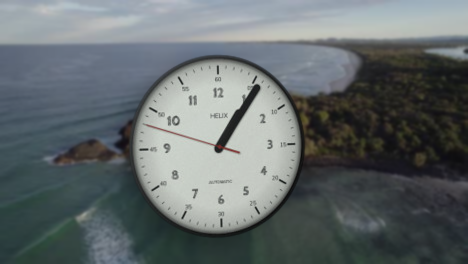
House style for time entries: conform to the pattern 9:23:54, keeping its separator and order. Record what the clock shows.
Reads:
1:05:48
